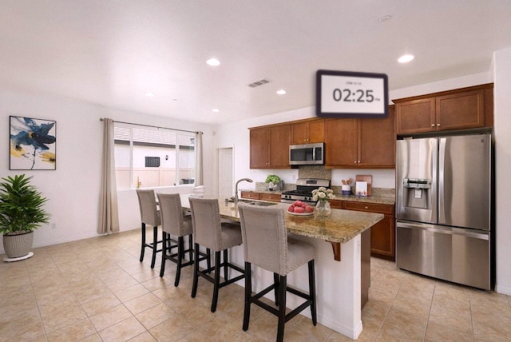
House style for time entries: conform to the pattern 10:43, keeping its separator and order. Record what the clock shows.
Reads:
2:25
